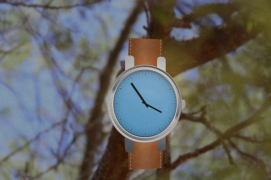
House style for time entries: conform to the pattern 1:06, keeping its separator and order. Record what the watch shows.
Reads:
3:54
